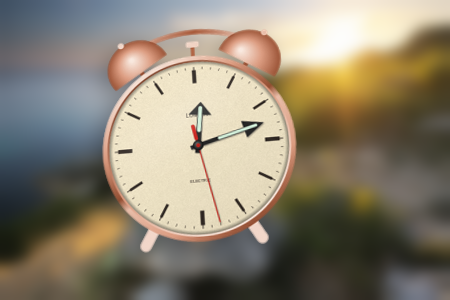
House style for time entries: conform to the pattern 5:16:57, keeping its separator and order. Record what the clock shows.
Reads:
12:12:28
